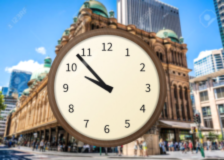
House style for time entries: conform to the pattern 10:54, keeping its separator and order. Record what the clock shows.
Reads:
9:53
